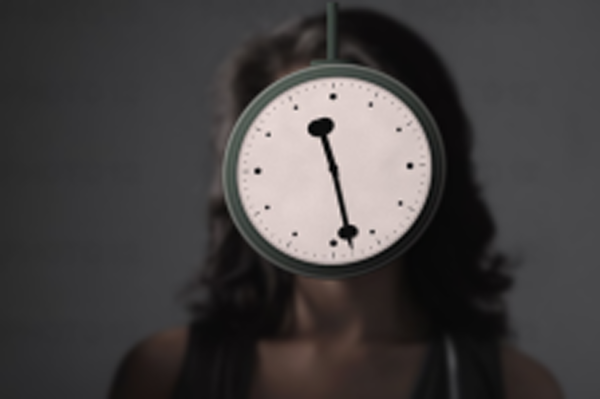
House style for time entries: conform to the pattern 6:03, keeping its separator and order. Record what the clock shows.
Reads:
11:28
